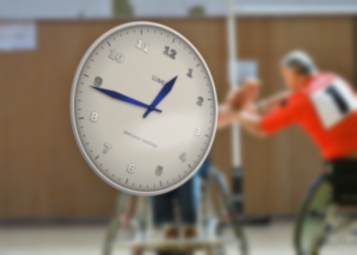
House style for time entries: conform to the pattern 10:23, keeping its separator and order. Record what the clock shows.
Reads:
12:44
